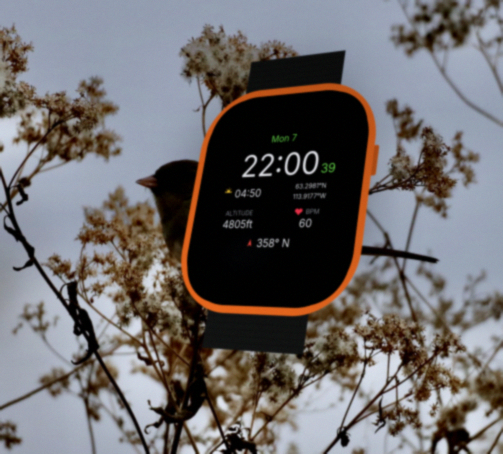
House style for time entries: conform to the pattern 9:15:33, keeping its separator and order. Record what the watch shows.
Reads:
22:00:39
